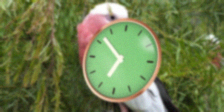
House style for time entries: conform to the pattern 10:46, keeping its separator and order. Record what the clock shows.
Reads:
6:52
